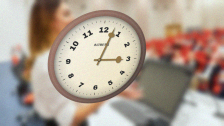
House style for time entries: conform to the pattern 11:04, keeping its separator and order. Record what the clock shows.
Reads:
3:03
